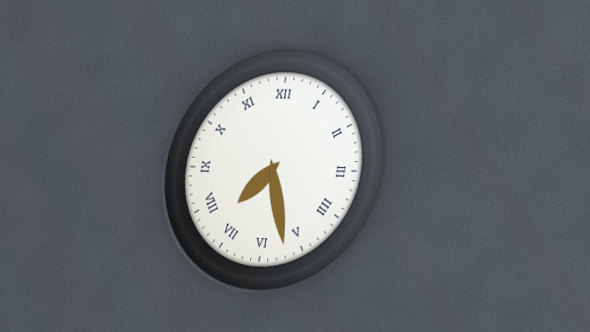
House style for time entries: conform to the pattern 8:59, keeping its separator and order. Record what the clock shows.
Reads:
7:27
